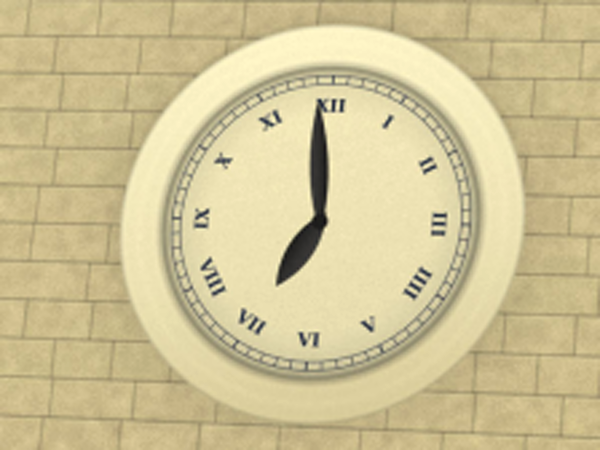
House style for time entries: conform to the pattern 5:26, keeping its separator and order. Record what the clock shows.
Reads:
6:59
